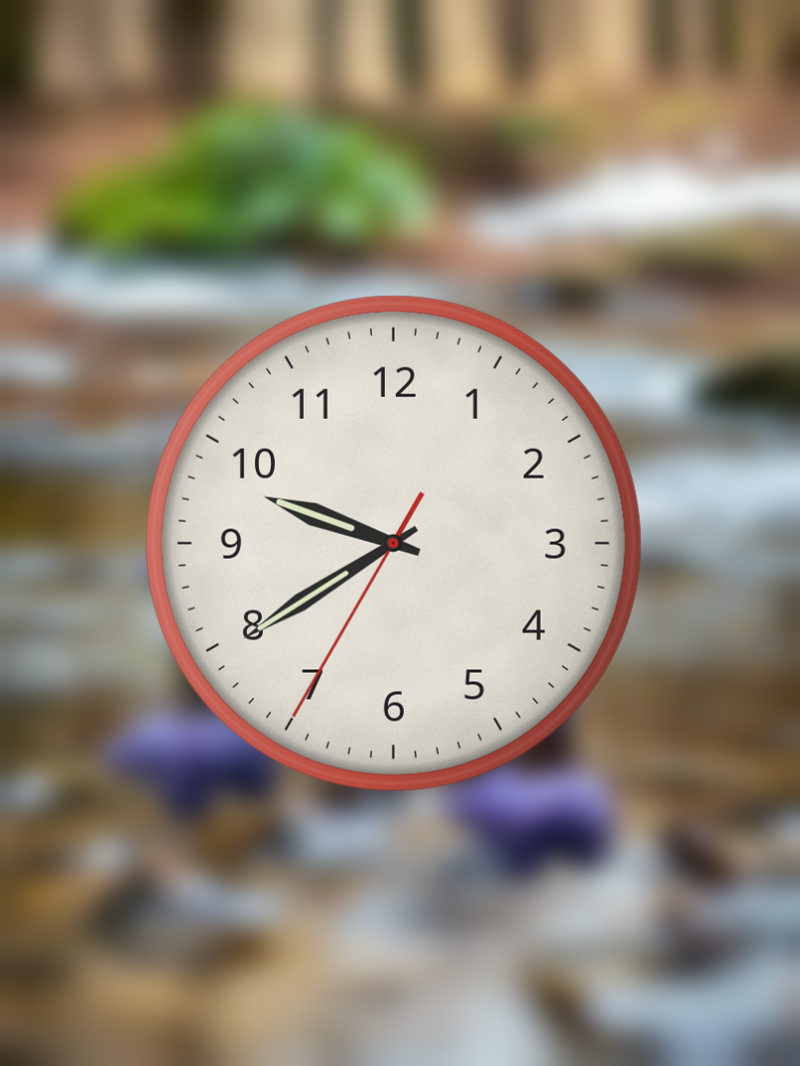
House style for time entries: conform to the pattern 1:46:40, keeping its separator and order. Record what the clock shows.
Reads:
9:39:35
